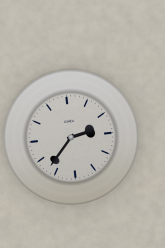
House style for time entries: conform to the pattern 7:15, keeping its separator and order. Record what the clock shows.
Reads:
2:37
